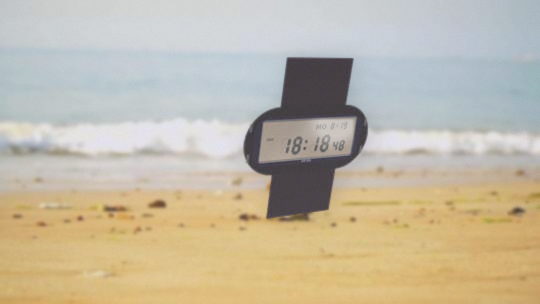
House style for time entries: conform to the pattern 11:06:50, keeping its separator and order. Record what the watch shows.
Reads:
18:18:48
